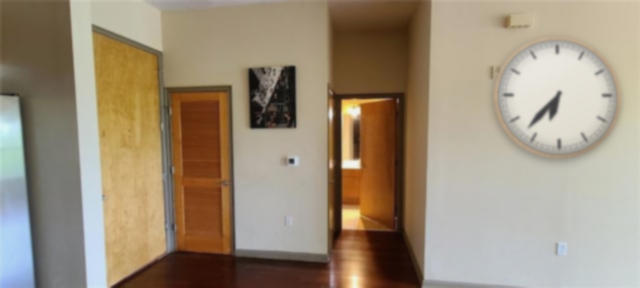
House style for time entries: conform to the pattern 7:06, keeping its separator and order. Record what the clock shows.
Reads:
6:37
